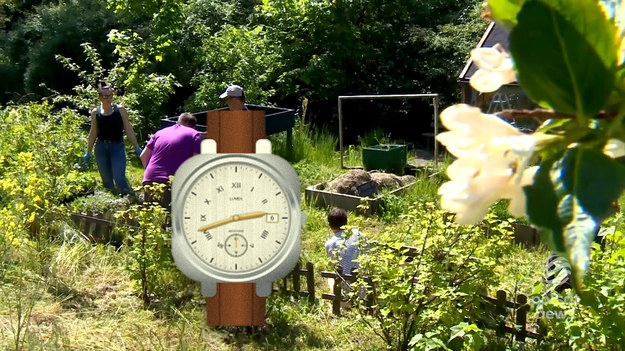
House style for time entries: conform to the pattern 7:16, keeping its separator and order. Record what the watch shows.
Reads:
2:42
